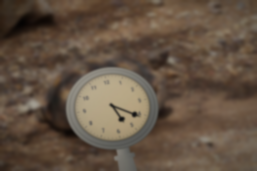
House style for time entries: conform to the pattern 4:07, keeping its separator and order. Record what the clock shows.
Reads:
5:21
